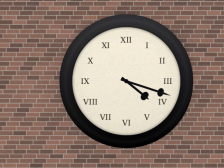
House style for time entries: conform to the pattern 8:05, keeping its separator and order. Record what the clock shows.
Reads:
4:18
